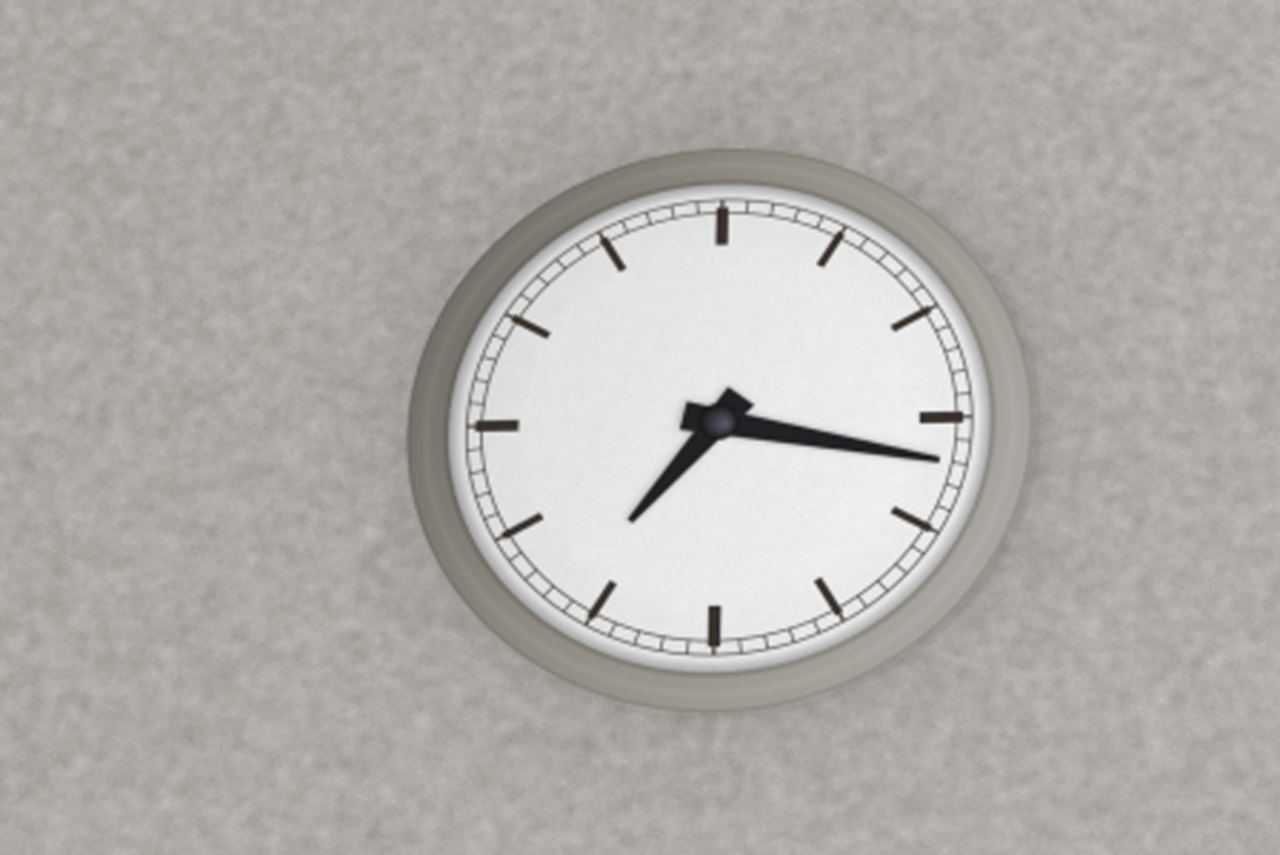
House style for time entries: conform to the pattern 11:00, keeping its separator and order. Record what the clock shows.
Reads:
7:17
